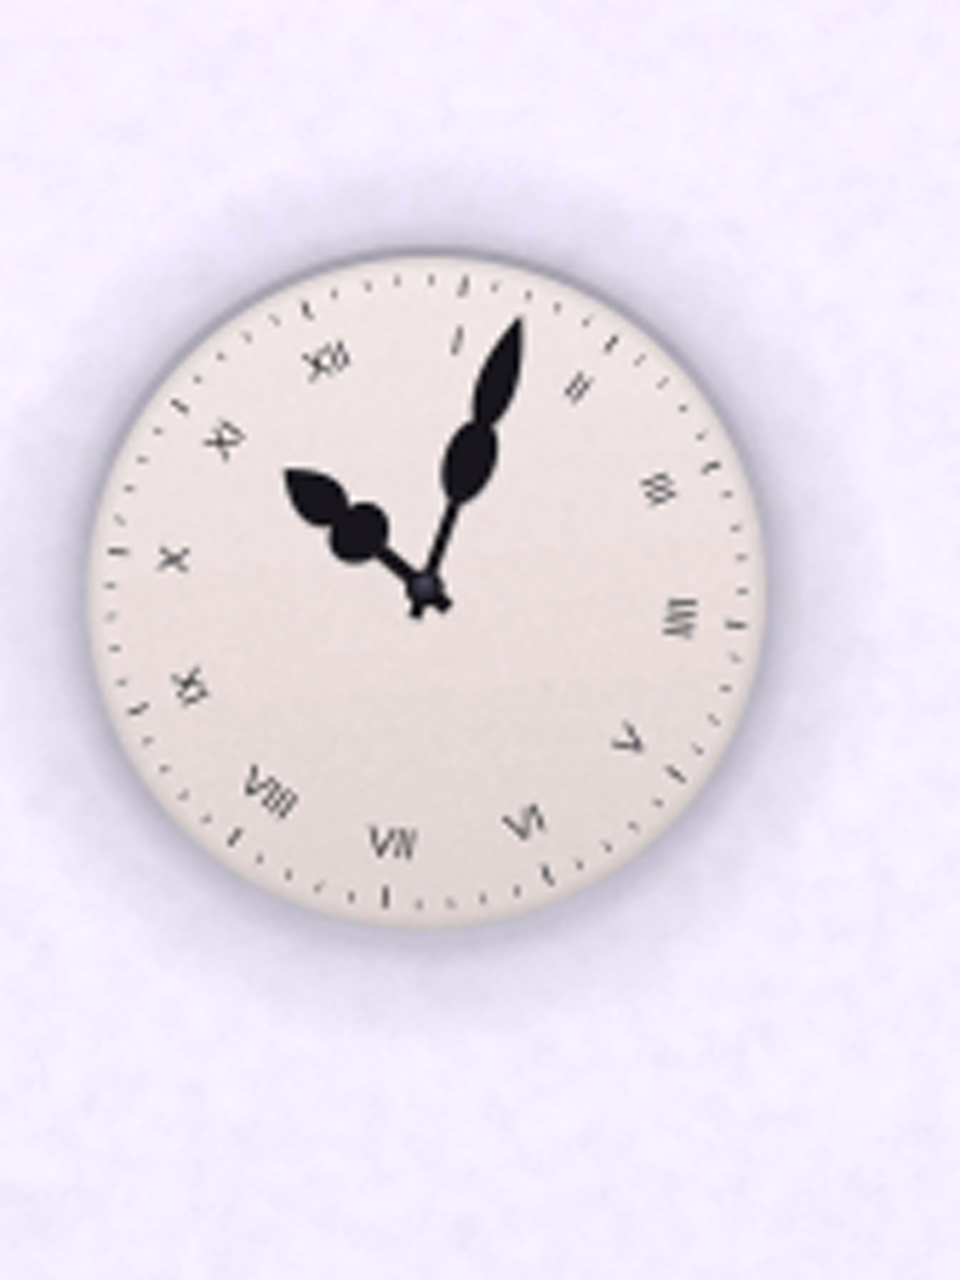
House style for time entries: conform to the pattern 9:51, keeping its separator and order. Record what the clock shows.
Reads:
11:07
